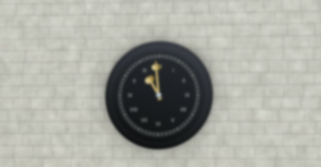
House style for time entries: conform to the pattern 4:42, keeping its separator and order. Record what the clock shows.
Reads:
10:59
